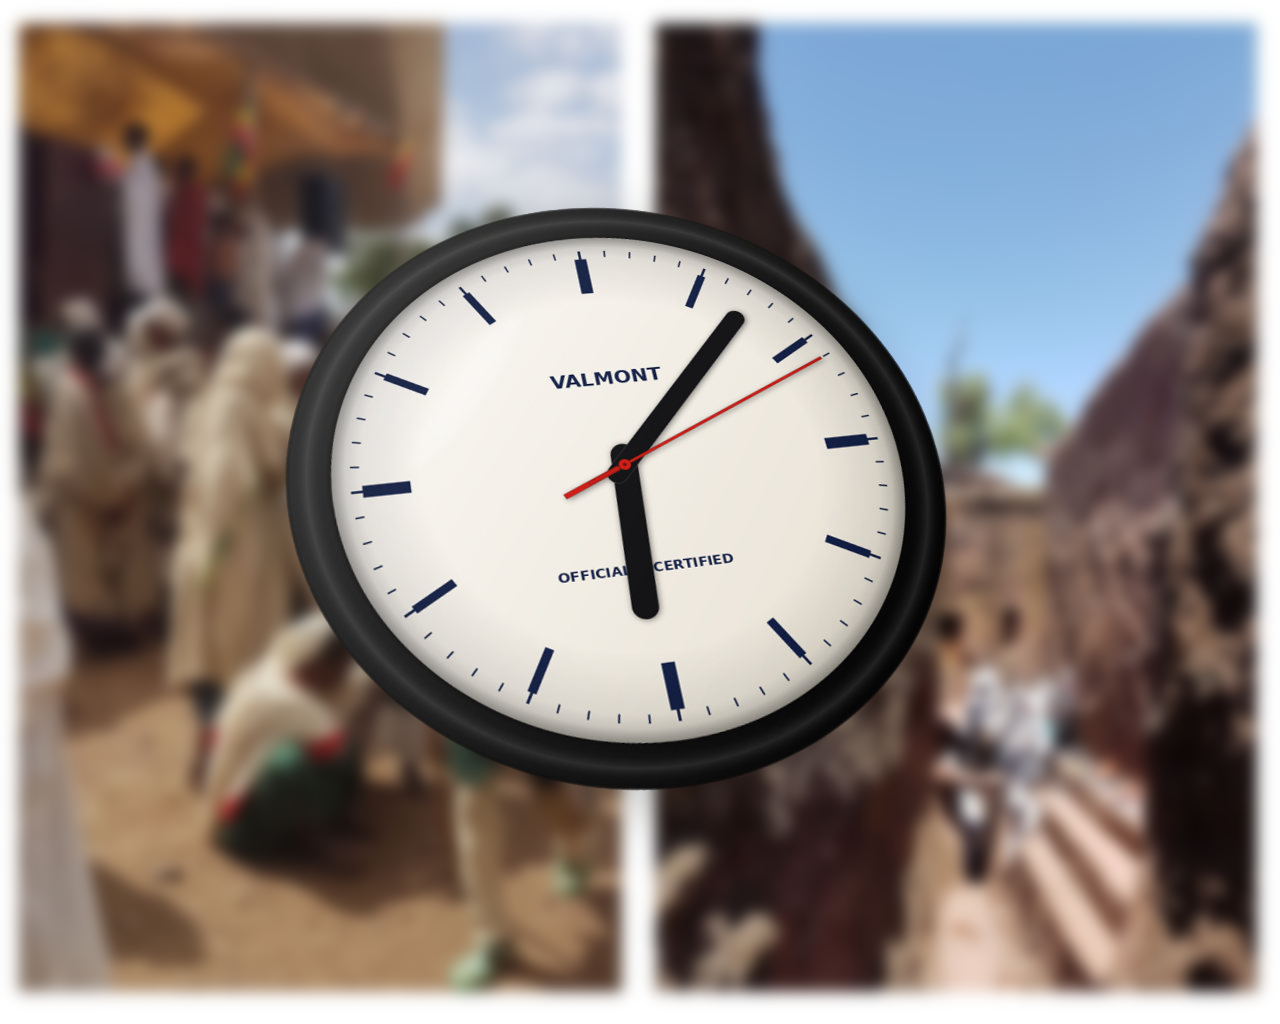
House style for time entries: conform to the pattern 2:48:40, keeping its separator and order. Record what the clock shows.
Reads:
6:07:11
